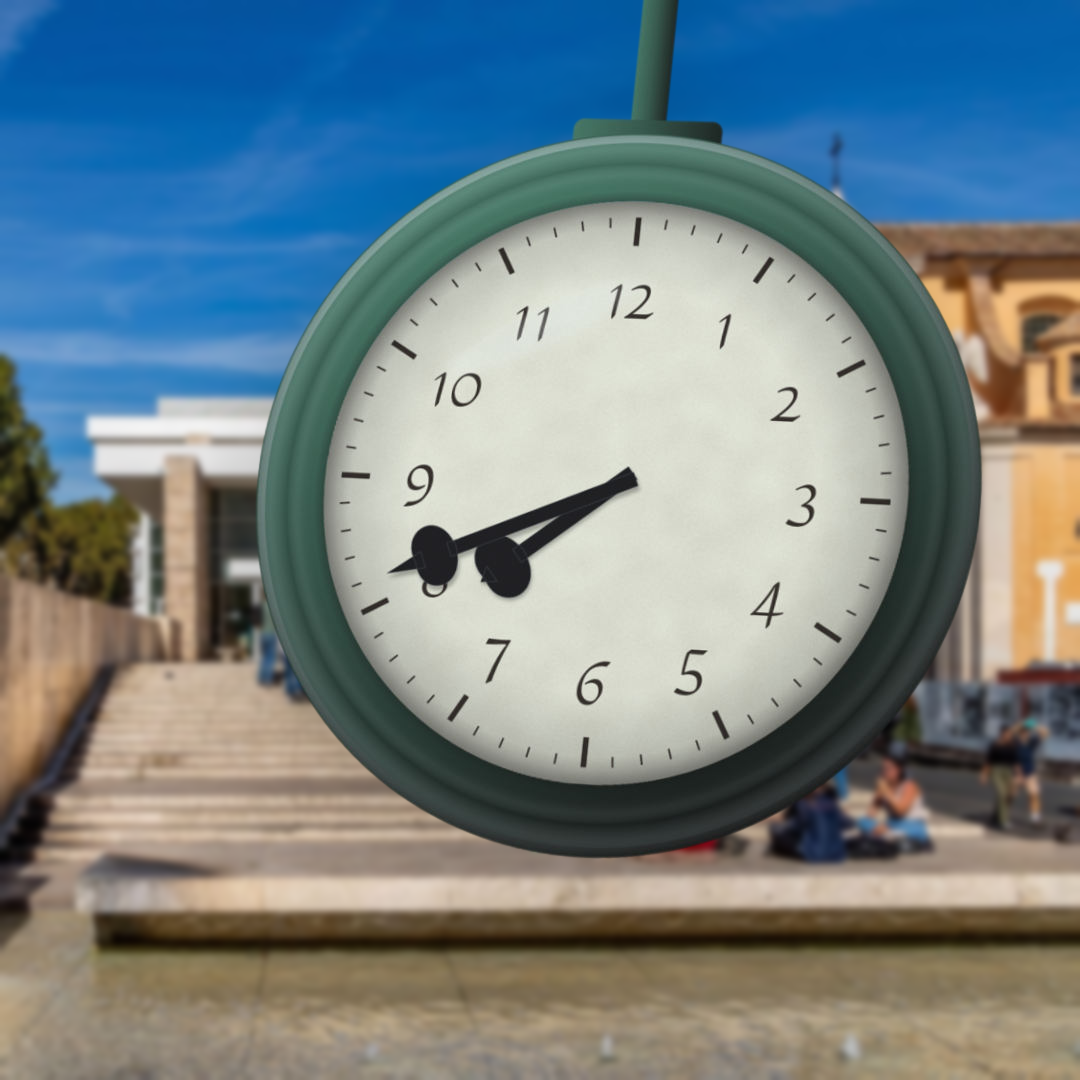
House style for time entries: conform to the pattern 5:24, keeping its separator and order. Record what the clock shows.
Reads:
7:41
